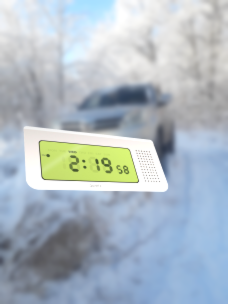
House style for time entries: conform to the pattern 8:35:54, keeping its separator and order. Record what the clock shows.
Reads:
2:19:58
